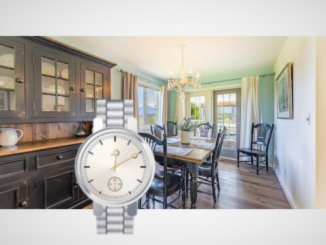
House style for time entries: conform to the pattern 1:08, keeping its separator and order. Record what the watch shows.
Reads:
12:10
